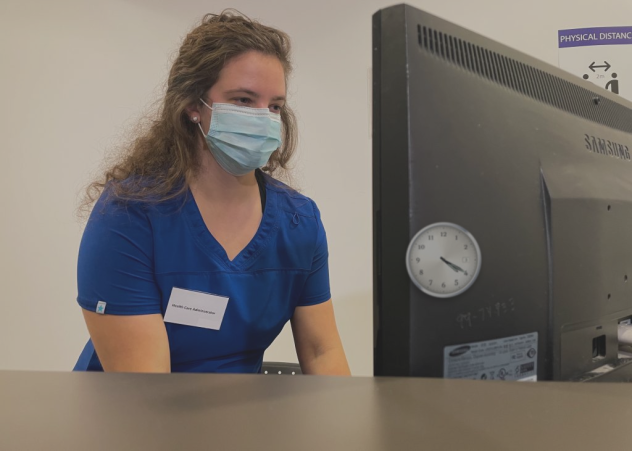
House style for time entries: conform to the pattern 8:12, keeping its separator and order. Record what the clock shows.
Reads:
4:20
